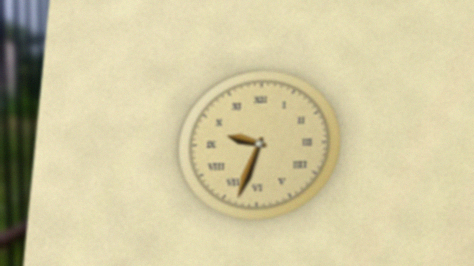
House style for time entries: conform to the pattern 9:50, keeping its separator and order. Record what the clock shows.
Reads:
9:33
